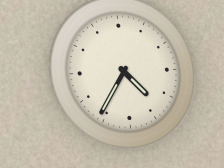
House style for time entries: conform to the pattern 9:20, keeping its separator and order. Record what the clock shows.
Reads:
4:36
